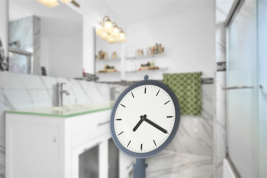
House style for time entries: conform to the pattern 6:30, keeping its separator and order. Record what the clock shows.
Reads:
7:20
